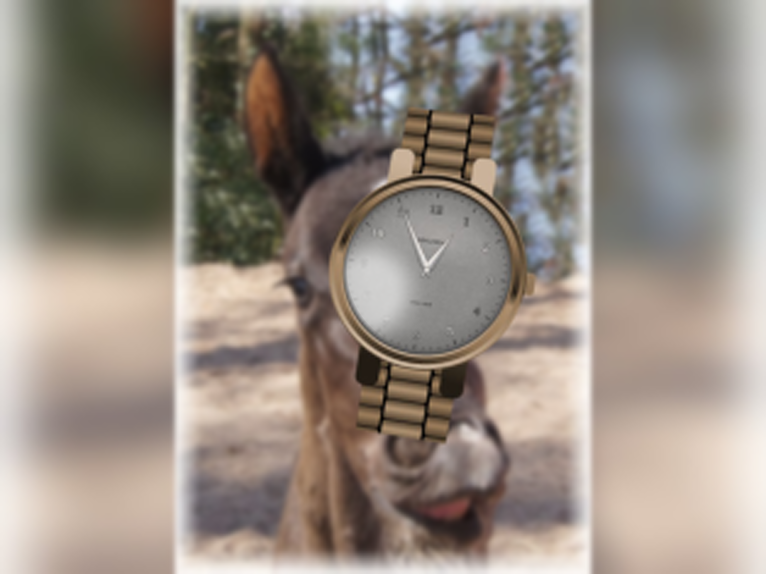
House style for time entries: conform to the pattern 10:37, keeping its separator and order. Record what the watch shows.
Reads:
12:55
